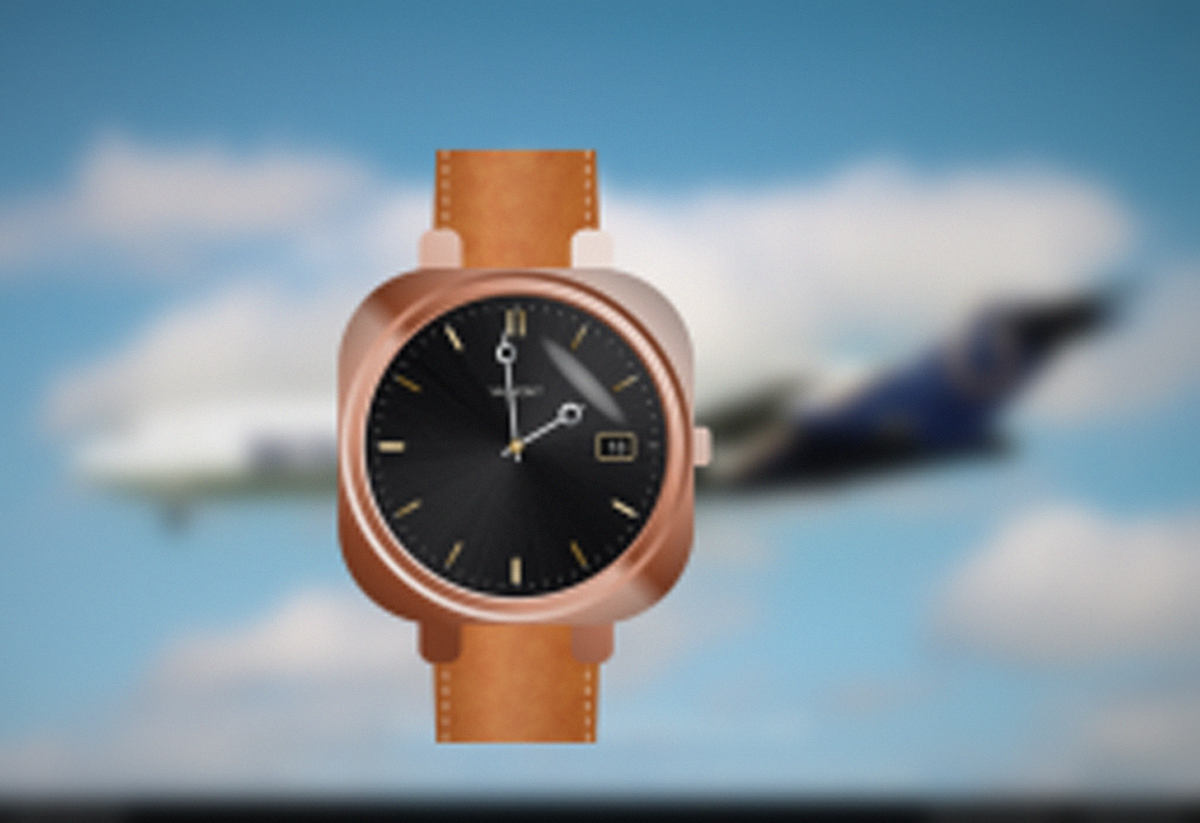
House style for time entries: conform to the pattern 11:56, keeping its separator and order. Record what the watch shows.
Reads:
1:59
